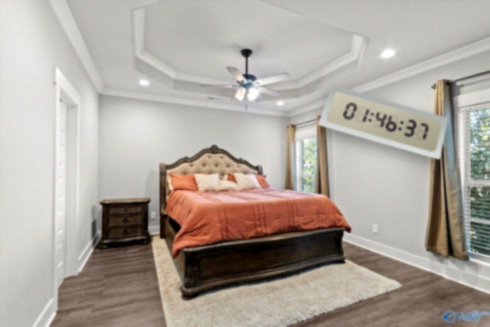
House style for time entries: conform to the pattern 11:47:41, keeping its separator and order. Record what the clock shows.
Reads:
1:46:37
